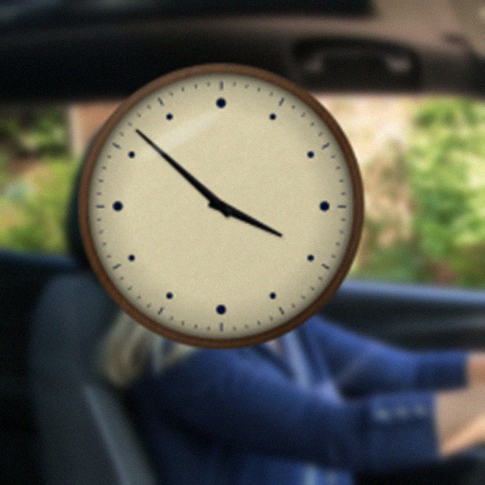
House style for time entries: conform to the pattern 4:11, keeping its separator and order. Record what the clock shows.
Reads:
3:52
